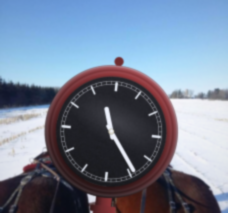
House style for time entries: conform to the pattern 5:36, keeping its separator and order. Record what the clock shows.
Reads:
11:24
